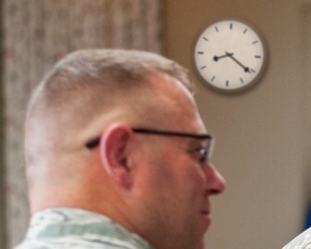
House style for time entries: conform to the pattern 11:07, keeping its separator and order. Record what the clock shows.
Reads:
8:21
